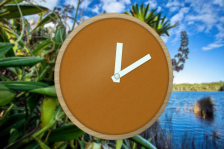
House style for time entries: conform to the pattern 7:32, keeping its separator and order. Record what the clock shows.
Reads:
12:10
